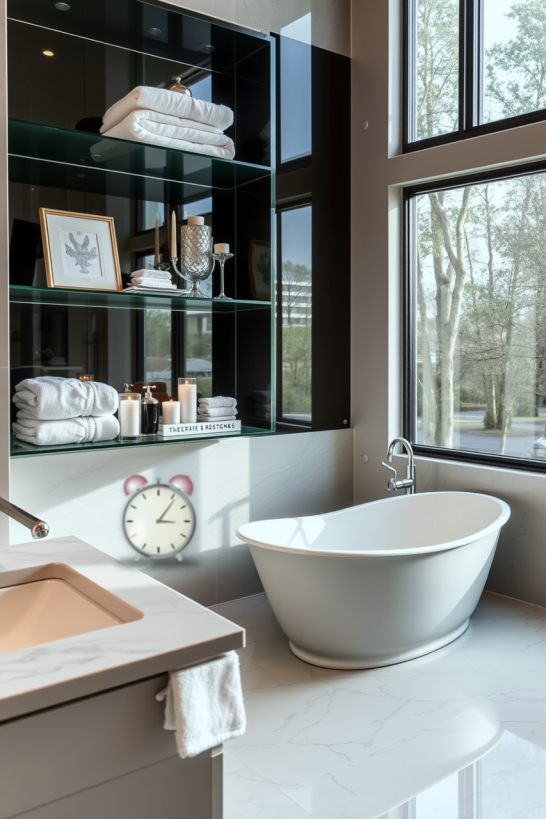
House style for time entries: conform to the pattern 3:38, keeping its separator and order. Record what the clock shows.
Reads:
3:06
